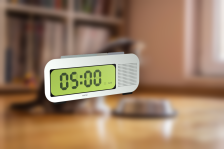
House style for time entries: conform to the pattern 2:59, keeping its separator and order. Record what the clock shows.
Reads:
5:00
